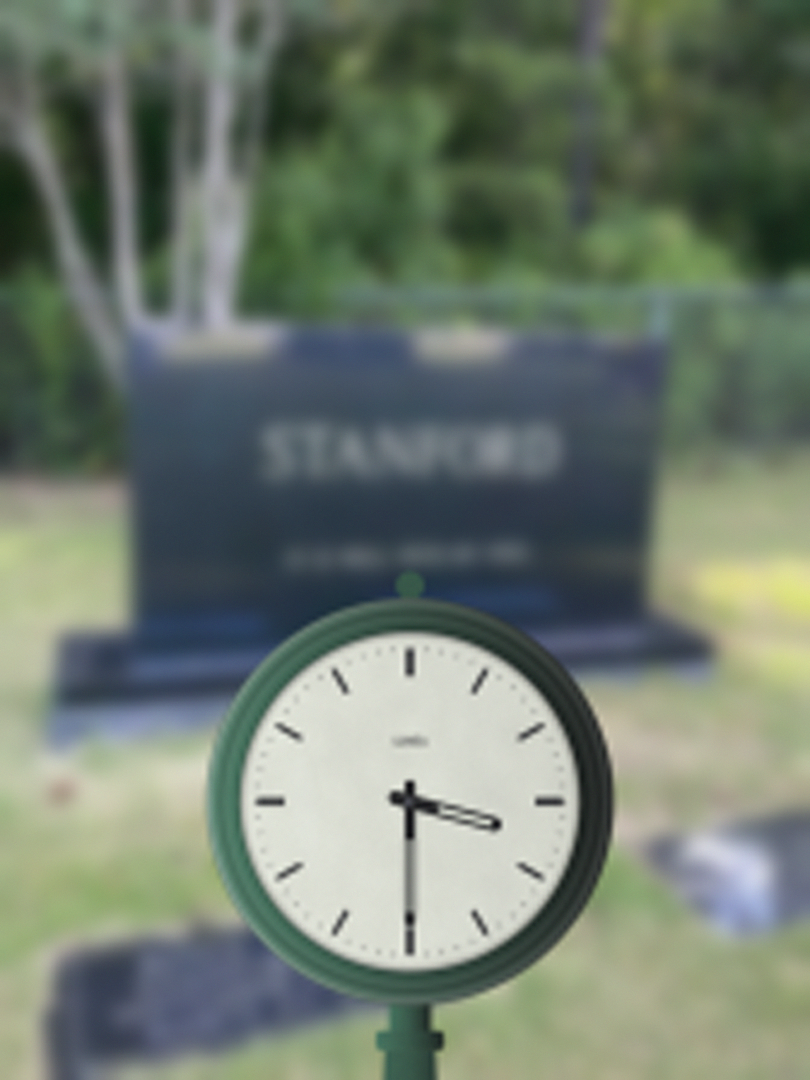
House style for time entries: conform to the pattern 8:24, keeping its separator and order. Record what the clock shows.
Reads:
3:30
